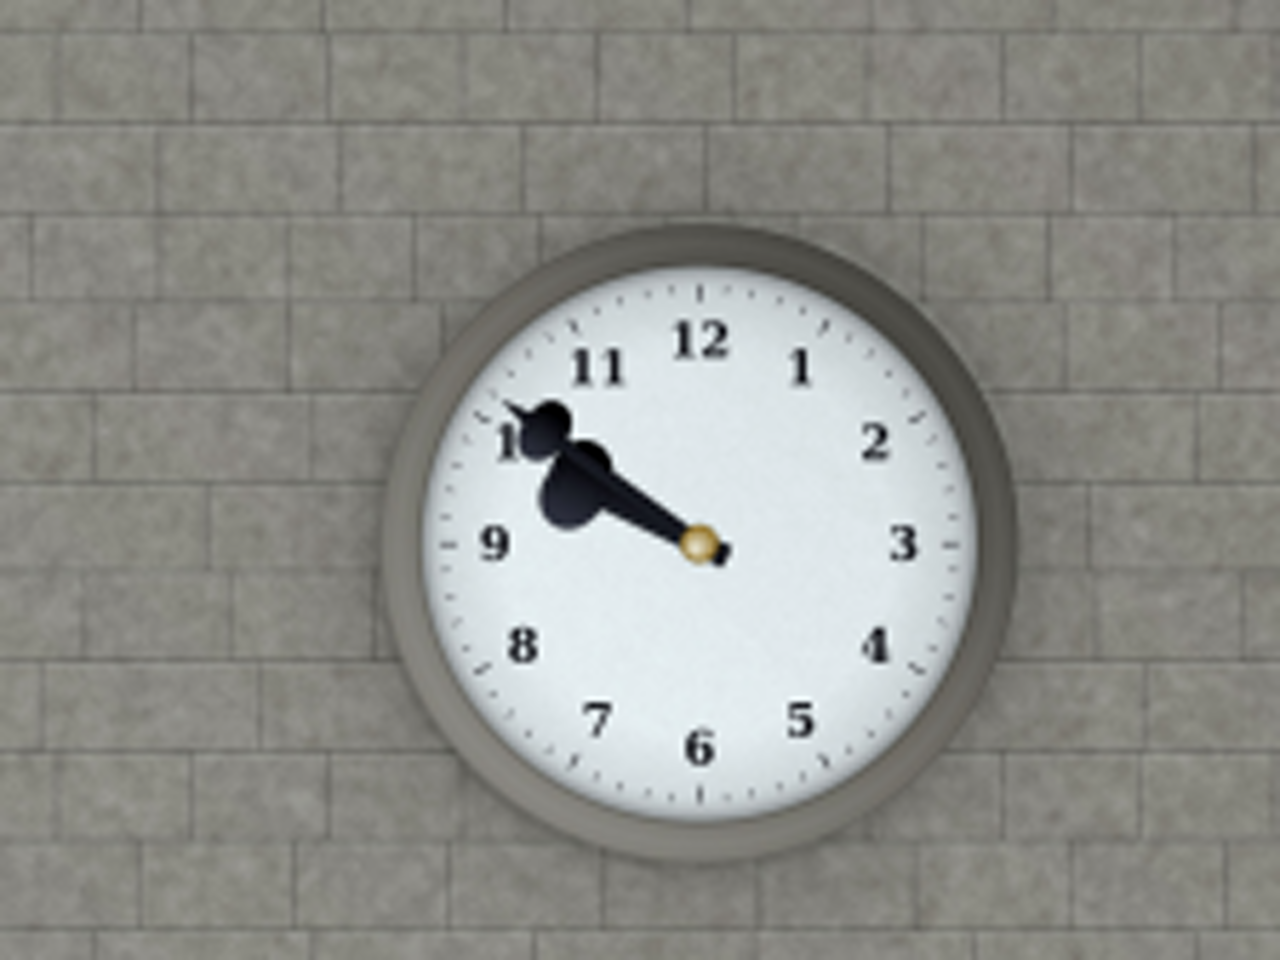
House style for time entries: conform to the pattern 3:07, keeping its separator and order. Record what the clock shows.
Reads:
9:51
